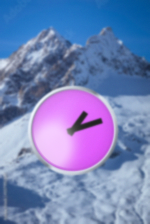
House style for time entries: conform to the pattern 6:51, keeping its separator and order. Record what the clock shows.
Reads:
1:12
